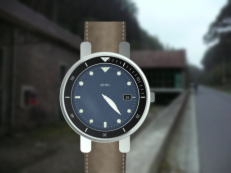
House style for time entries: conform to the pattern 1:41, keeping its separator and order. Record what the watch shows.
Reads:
4:23
